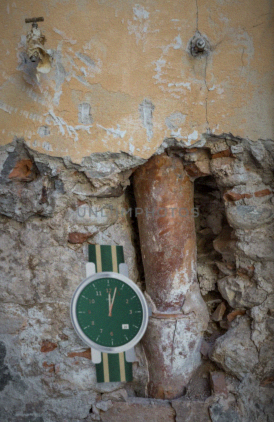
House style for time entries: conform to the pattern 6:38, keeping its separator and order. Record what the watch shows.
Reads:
12:03
